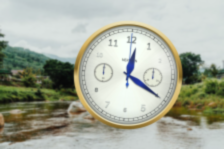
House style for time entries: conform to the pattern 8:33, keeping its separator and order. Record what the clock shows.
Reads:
12:20
